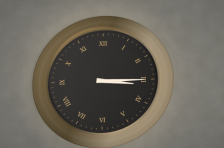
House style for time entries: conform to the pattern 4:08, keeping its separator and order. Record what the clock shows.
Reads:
3:15
